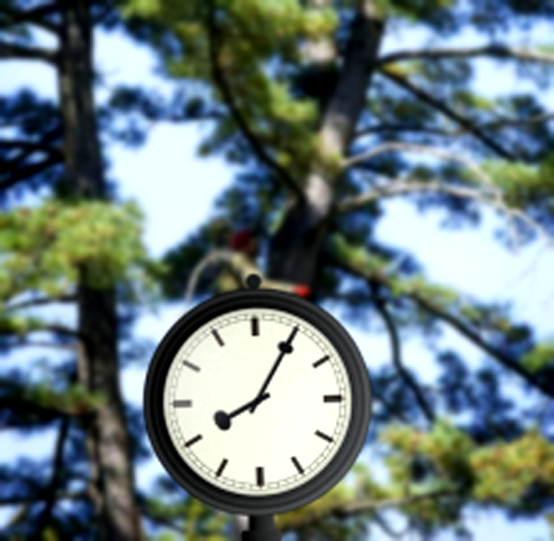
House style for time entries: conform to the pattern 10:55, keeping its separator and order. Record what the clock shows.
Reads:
8:05
